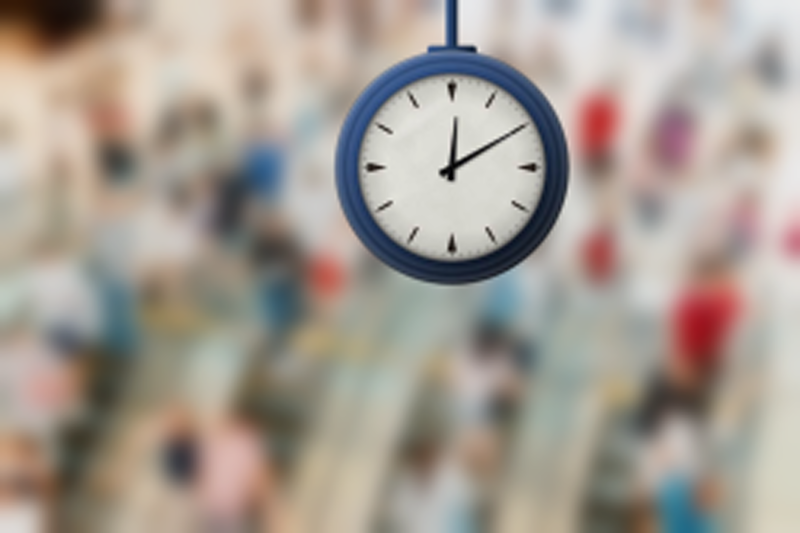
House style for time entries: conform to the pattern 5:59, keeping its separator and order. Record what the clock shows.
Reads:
12:10
